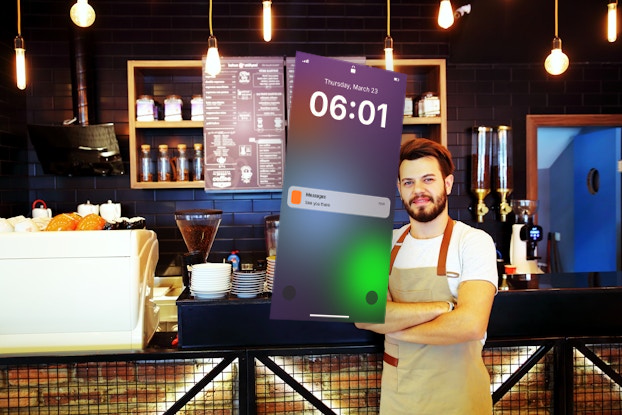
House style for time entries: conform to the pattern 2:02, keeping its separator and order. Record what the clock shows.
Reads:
6:01
